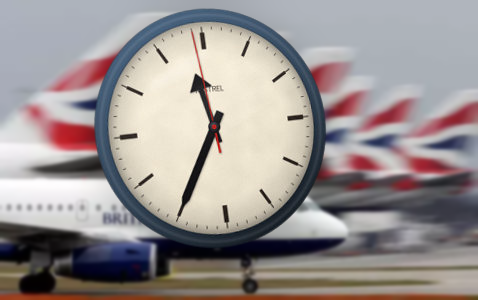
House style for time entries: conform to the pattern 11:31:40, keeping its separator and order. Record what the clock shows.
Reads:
11:34:59
